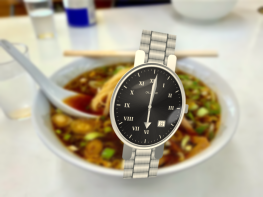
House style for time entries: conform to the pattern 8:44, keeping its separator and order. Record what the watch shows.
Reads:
6:01
